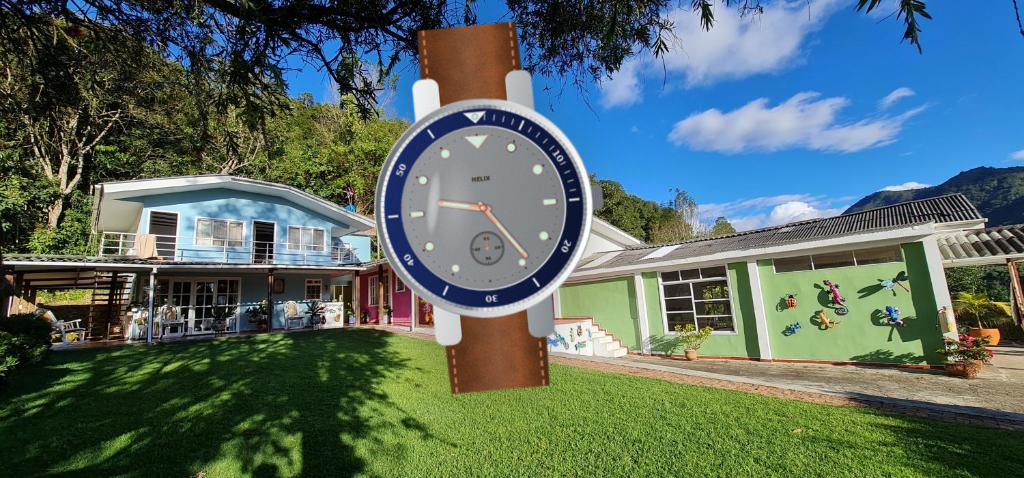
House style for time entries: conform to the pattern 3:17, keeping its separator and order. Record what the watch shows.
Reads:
9:24
